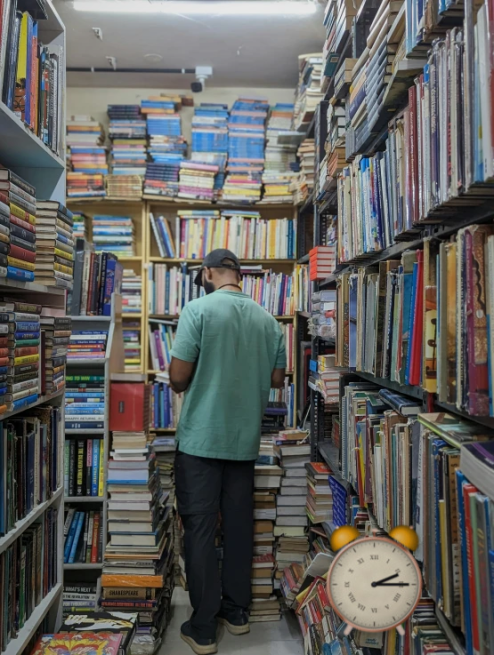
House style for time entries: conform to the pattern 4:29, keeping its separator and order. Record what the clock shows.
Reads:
2:15
